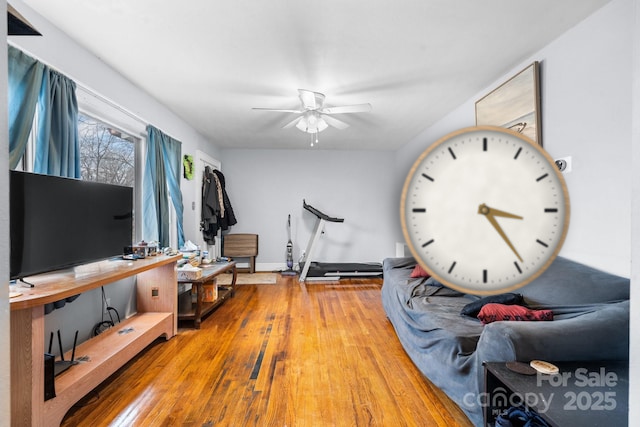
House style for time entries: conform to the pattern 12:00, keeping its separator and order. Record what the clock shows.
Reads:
3:24
